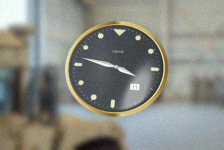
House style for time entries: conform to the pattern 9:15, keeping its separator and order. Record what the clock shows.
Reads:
3:47
